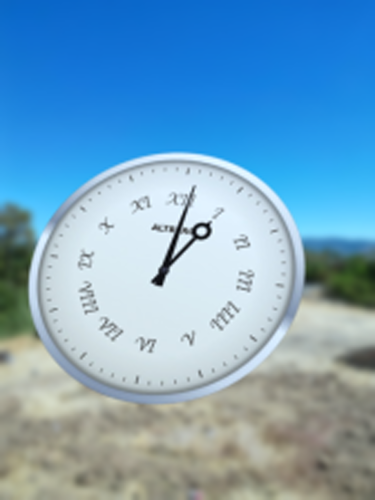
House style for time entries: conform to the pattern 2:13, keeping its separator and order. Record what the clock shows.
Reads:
1:01
